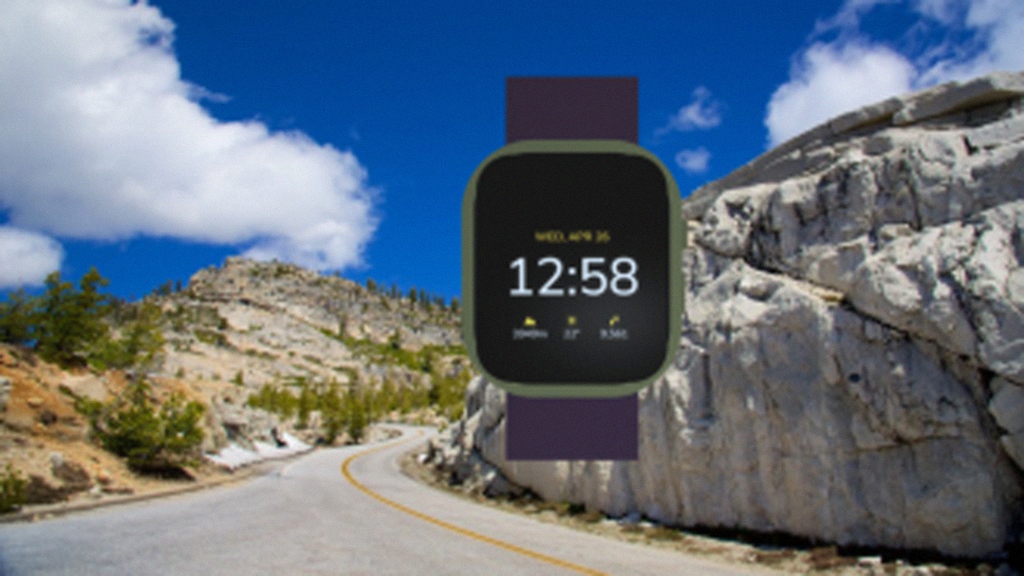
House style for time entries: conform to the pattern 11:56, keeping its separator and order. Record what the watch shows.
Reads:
12:58
